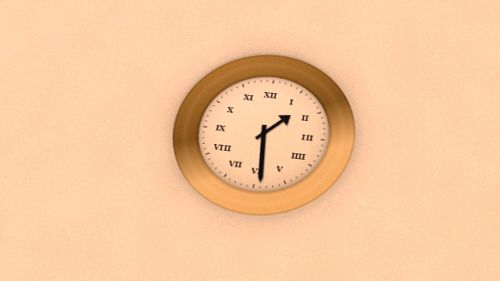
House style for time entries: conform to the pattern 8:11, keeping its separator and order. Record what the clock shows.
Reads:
1:29
